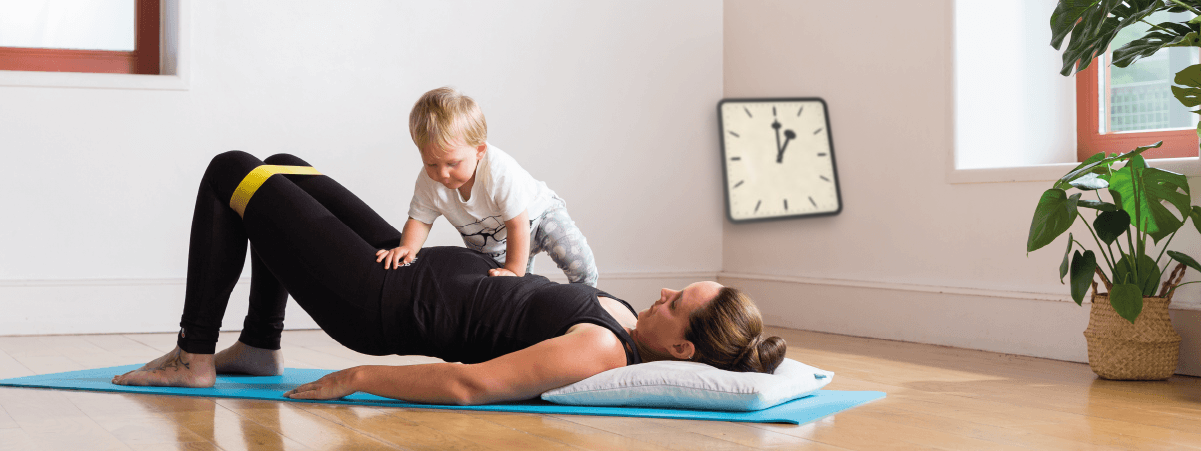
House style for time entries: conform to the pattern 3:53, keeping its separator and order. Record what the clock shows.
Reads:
1:00
